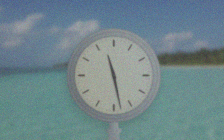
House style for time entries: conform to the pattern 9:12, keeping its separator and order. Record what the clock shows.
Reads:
11:28
